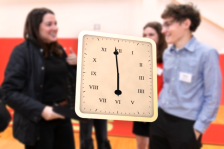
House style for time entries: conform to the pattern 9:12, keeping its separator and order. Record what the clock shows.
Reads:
5:59
